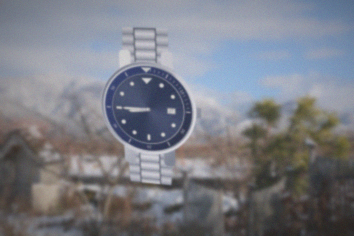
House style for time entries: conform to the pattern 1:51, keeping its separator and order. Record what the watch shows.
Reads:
8:45
